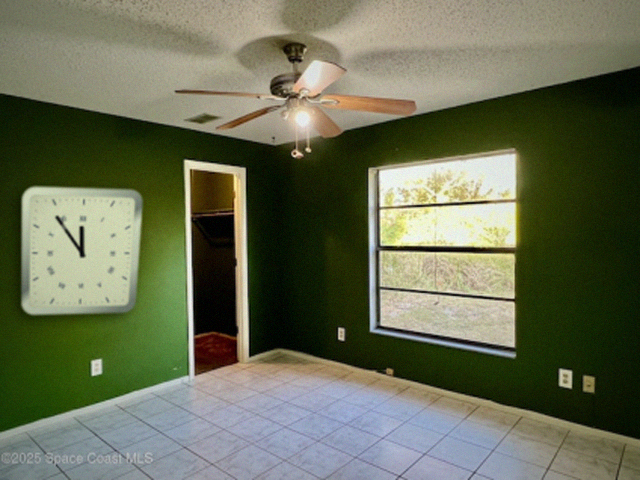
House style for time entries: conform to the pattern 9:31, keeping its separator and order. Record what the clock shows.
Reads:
11:54
